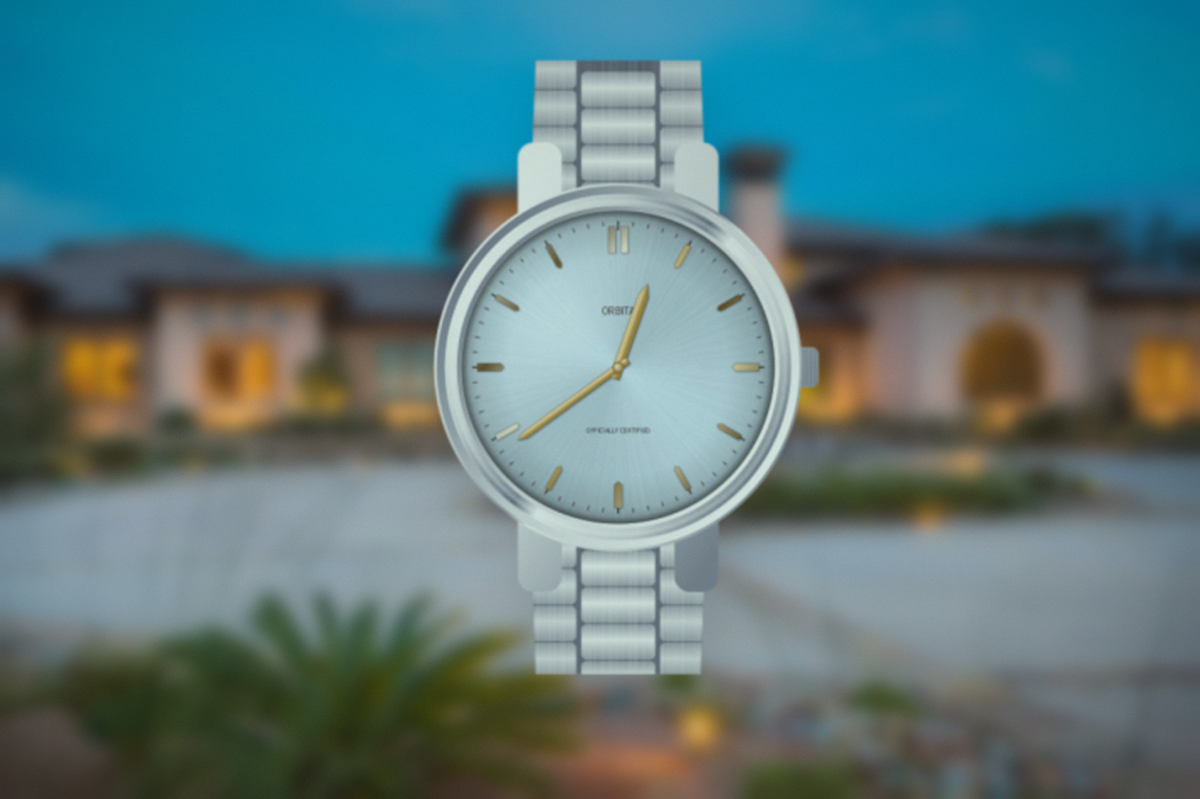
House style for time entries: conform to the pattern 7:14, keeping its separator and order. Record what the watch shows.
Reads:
12:39
